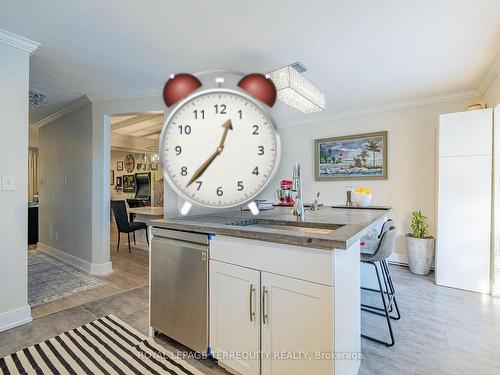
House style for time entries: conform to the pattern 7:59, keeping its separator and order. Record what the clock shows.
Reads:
12:37
